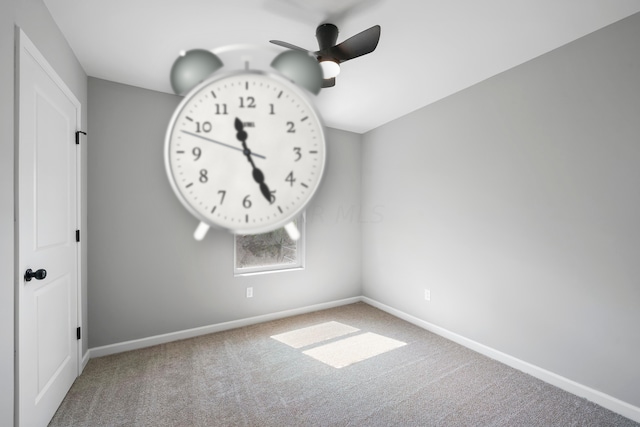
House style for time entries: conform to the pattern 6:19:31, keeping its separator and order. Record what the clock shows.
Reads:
11:25:48
